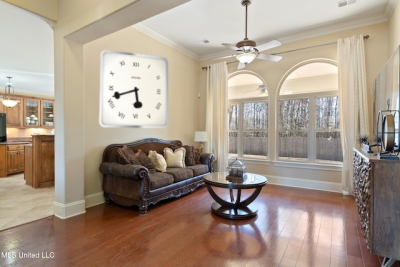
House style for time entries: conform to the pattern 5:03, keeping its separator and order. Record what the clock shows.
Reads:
5:42
